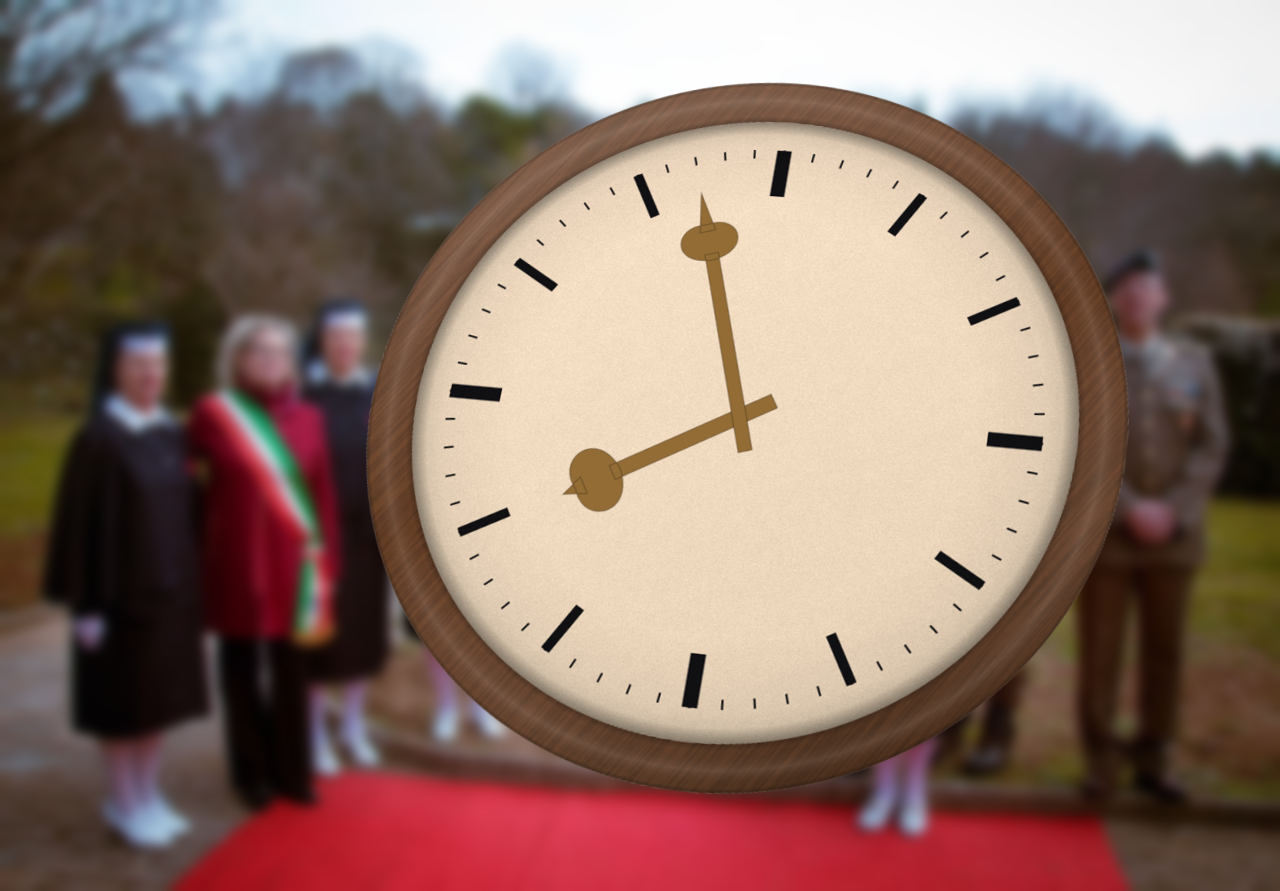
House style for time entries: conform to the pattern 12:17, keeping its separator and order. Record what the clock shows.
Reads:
7:57
